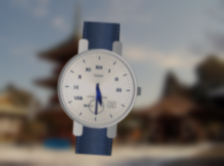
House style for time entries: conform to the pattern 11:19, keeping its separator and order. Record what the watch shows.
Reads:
5:30
